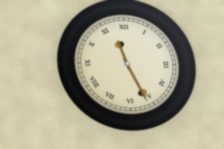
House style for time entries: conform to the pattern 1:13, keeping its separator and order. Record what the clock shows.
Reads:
11:26
